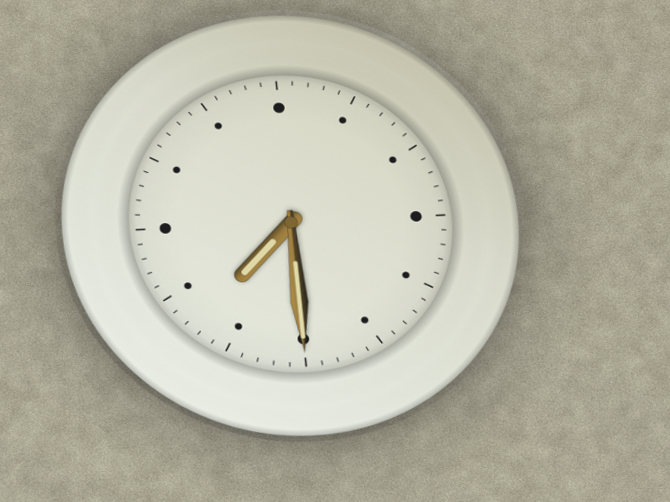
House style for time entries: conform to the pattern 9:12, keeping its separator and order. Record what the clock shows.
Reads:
7:30
